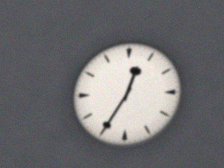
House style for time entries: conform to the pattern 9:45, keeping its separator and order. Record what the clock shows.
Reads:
12:35
